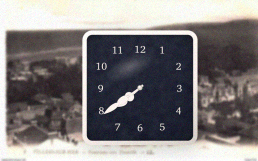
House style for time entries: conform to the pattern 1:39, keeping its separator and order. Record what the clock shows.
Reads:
7:39
